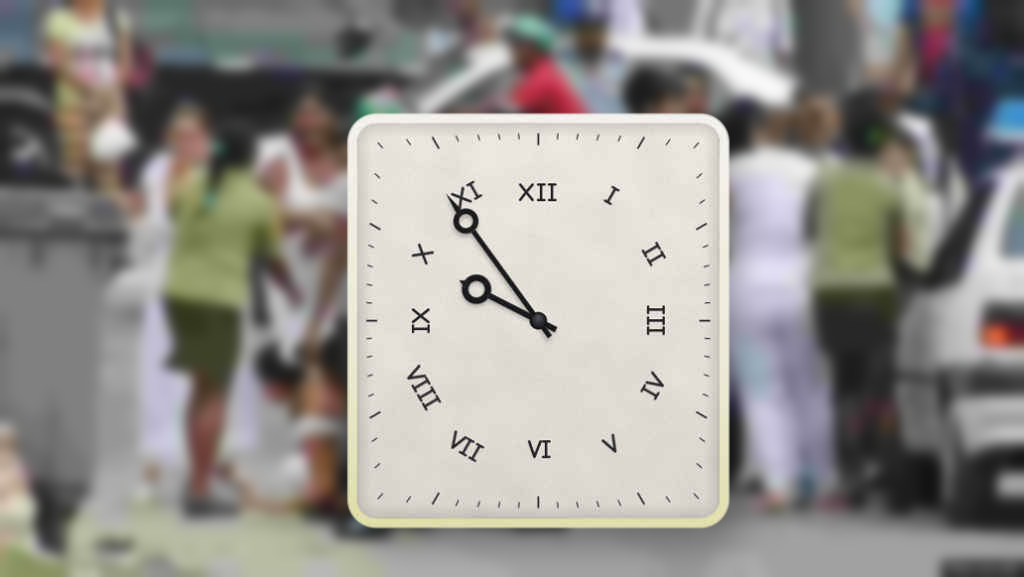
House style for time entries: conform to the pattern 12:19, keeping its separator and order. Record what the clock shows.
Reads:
9:54
